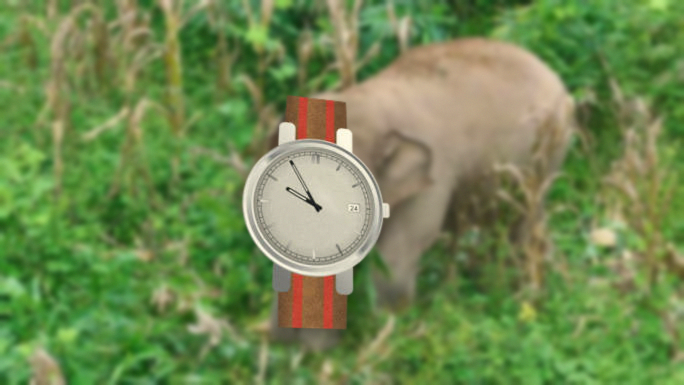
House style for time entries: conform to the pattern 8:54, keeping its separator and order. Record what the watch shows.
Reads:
9:55
